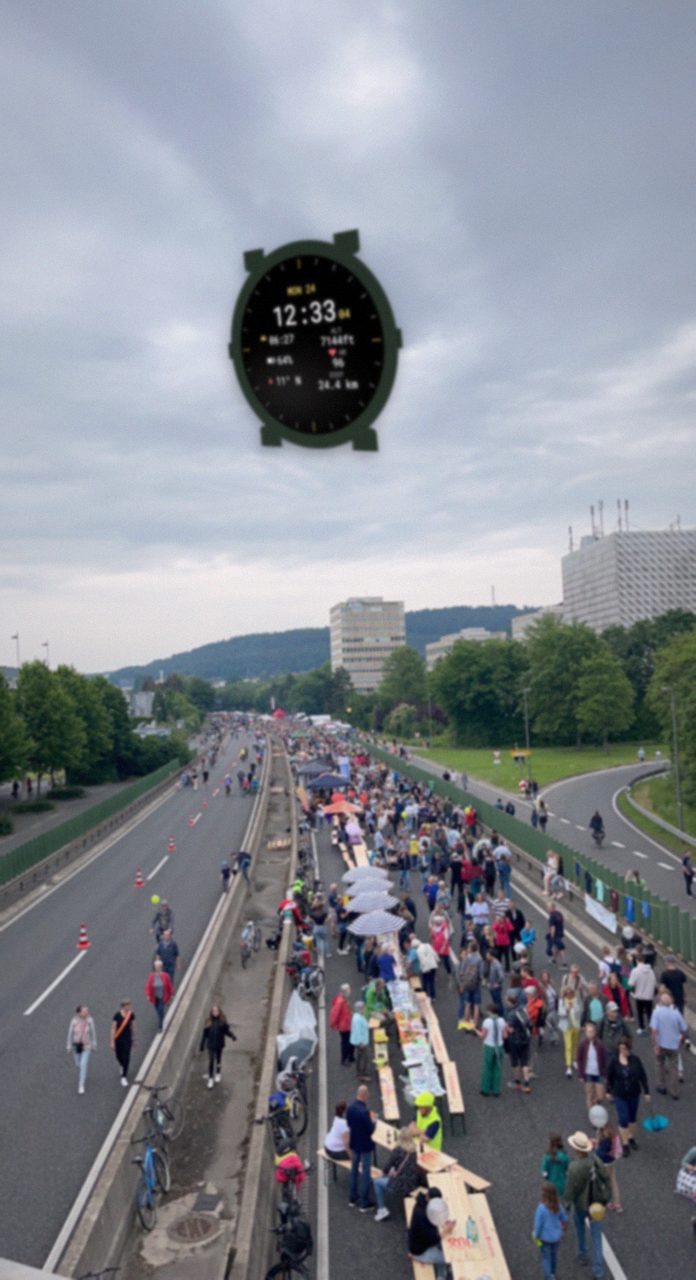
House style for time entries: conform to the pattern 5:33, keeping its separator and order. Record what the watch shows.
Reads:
12:33
